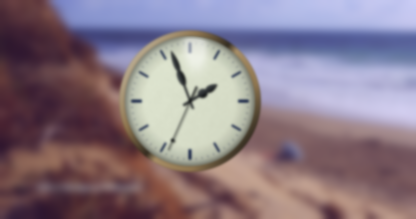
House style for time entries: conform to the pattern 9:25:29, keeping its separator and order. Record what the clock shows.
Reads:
1:56:34
